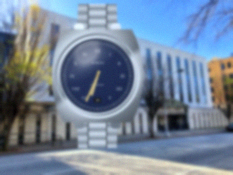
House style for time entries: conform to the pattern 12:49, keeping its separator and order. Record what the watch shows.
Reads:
6:34
